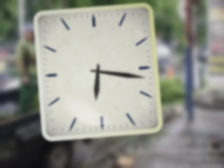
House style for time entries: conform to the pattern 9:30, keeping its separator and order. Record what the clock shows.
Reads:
6:17
